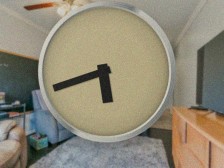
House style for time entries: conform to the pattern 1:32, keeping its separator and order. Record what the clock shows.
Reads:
5:42
